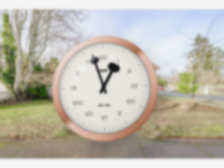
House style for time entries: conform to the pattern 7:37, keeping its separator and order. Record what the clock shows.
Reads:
12:57
